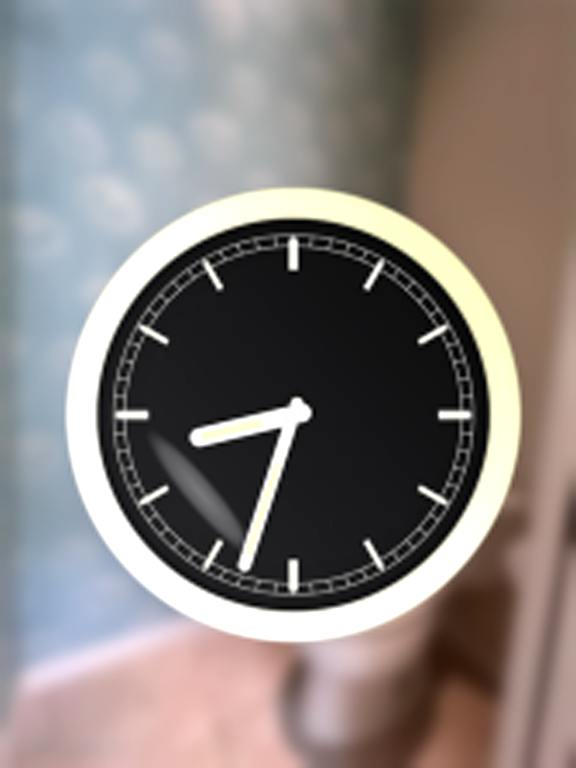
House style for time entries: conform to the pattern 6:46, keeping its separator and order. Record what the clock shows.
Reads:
8:33
